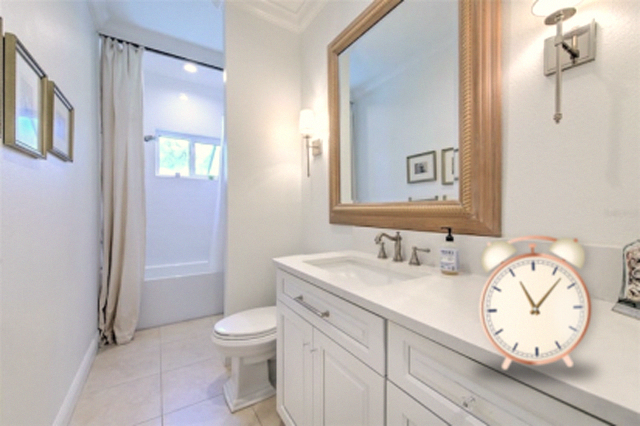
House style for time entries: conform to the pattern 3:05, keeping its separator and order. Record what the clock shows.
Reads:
11:07
